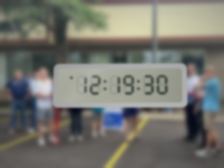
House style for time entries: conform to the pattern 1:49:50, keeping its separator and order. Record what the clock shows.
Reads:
12:19:30
